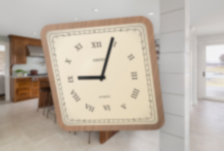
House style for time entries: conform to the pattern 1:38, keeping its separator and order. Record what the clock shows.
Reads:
9:04
